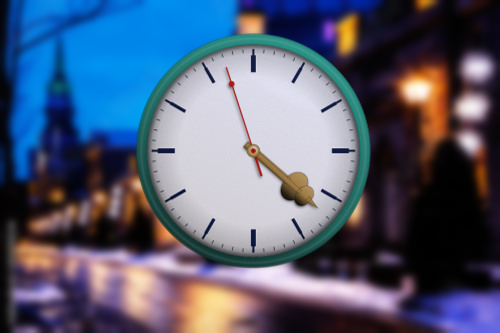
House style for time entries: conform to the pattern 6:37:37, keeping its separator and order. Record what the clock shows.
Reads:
4:21:57
